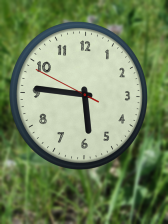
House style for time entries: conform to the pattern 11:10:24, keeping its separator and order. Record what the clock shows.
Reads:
5:45:49
